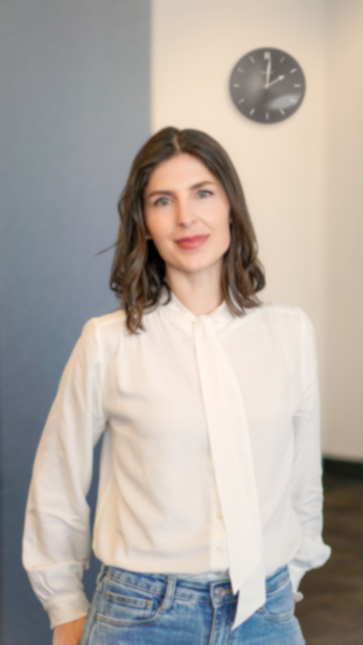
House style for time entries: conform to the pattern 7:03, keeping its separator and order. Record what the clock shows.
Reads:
2:01
